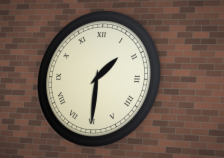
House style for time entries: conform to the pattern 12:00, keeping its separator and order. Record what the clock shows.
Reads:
1:30
